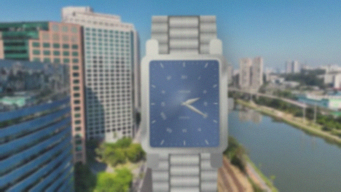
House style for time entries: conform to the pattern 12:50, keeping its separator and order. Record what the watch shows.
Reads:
2:20
